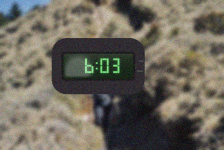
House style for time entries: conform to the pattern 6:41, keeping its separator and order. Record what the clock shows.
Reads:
6:03
